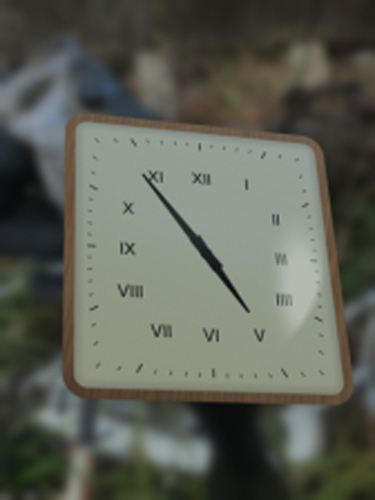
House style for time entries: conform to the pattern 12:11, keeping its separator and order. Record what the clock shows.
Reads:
4:54
